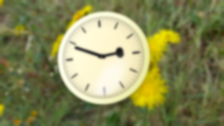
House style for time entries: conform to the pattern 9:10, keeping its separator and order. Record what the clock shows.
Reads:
2:49
